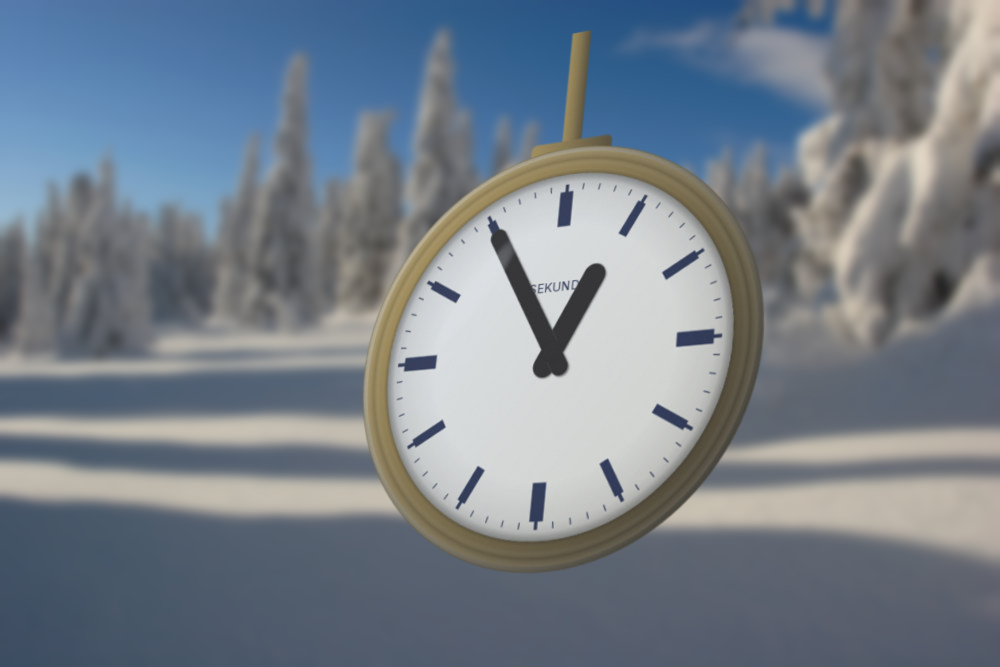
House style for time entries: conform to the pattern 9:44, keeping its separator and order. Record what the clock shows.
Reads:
12:55
